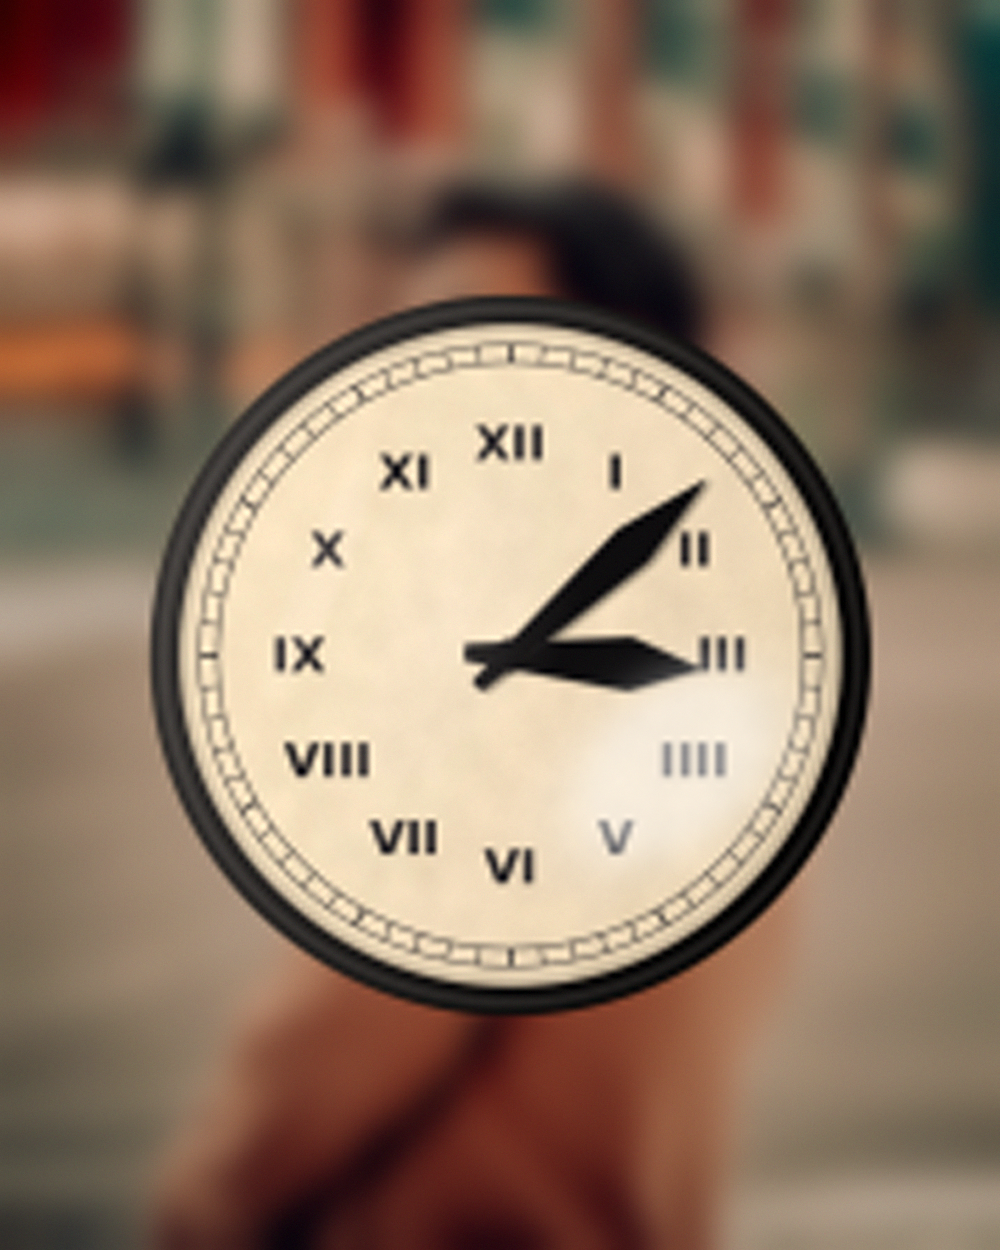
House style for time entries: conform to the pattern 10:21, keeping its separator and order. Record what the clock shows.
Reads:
3:08
